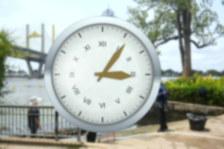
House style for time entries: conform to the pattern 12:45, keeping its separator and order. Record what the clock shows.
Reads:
3:06
